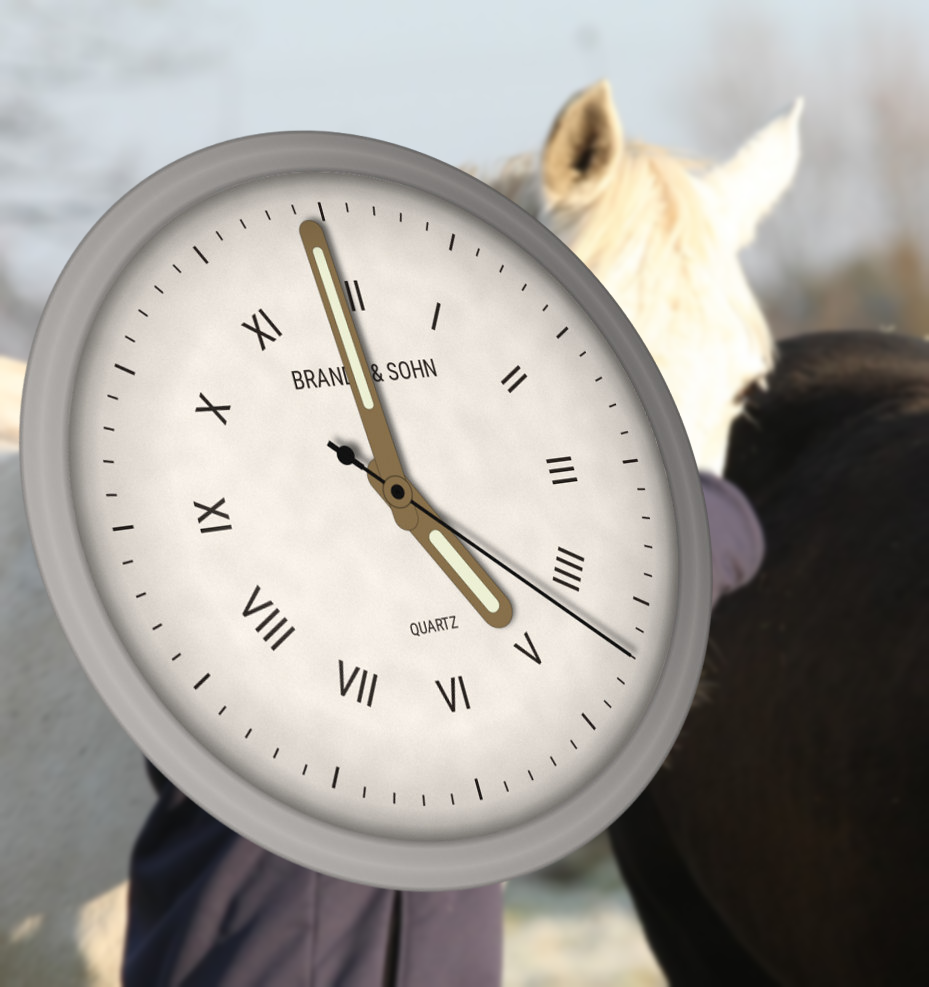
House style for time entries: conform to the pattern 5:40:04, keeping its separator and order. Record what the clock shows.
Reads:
4:59:22
